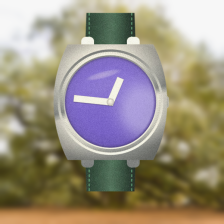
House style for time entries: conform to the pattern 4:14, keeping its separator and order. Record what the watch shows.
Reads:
12:46
